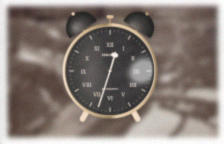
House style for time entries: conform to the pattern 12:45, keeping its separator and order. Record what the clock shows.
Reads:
12:33
